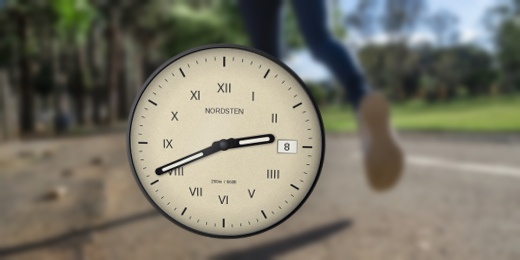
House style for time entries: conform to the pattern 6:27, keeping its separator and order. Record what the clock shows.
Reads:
2:41
